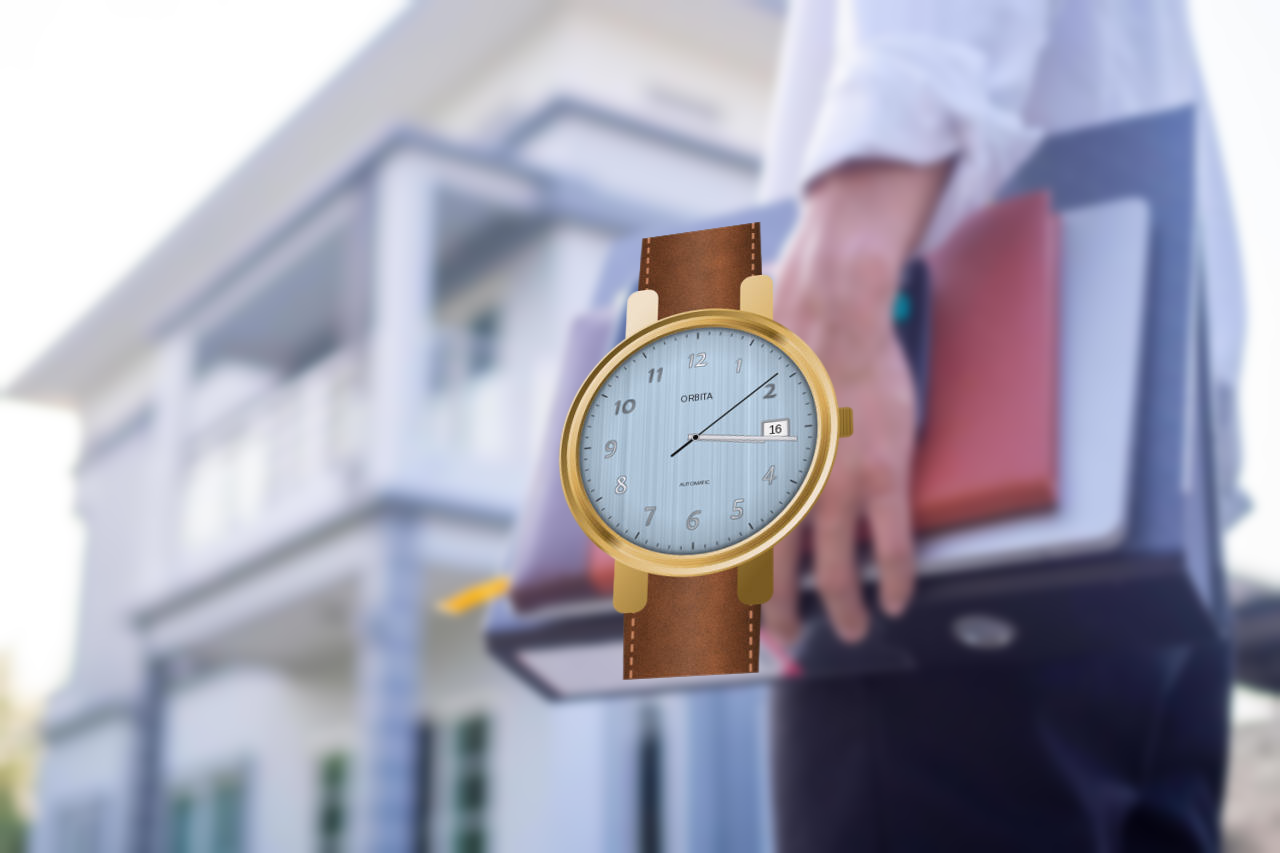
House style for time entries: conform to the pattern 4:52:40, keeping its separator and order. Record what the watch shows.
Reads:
3:16:09
